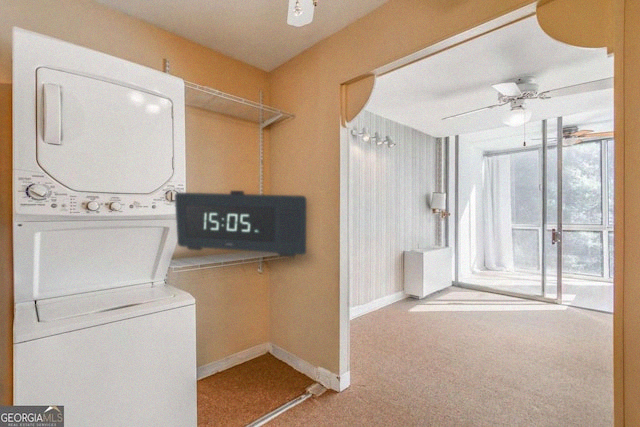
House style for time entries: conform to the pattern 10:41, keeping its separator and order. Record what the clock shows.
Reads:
15:05
